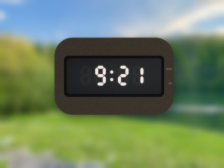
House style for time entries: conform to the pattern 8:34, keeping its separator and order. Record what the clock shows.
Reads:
9:21
